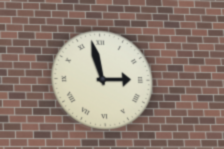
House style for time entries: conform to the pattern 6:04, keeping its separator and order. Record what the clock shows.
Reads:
2:58
